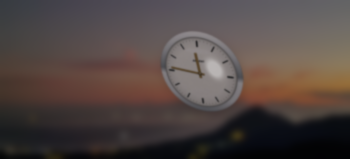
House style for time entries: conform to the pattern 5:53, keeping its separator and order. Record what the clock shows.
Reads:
11:46
